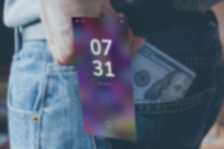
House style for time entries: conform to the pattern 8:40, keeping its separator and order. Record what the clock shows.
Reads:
7:31
